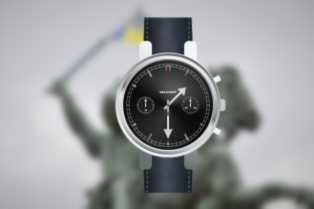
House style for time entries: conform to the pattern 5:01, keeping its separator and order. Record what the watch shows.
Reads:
1:30
